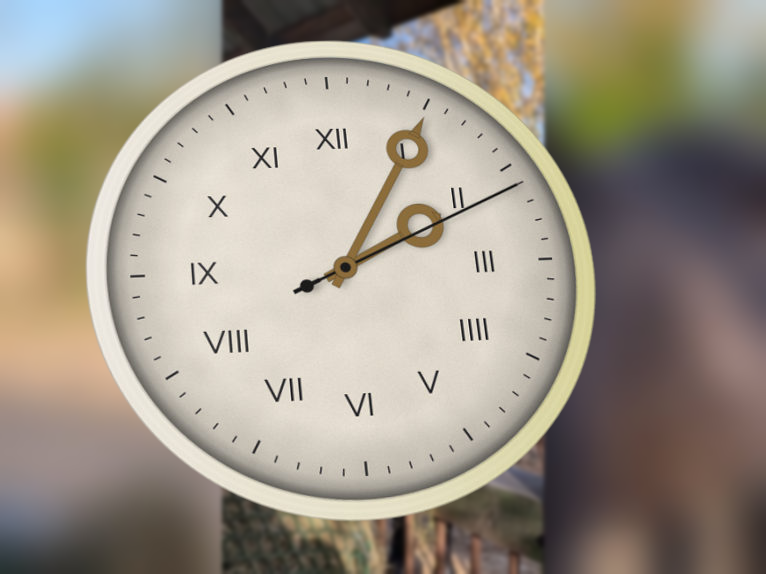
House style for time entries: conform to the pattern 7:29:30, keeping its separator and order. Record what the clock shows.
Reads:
2:05:11
